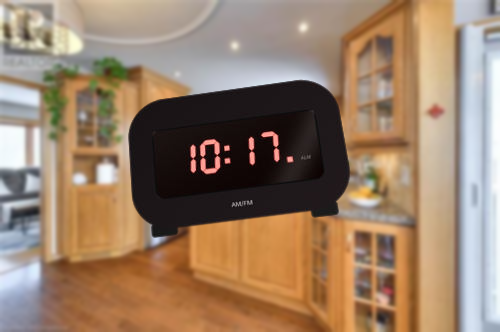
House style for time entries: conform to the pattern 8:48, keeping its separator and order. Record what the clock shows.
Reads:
10:17
